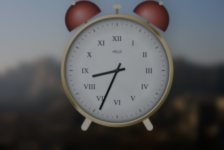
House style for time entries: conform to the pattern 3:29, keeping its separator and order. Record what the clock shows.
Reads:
8:34
